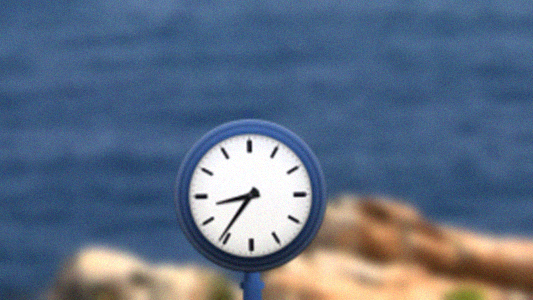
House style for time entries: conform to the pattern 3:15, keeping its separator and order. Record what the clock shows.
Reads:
8:36
